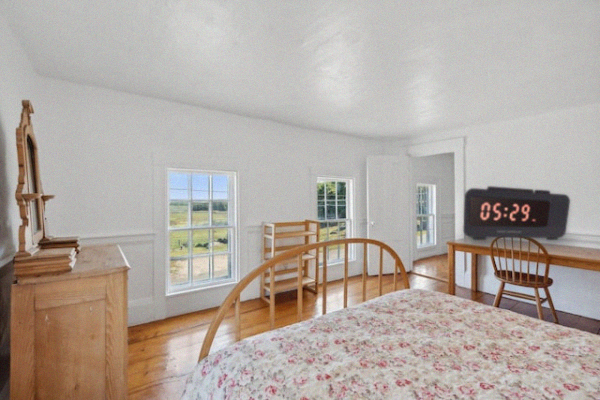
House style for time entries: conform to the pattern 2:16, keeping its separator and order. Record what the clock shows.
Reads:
5:29
